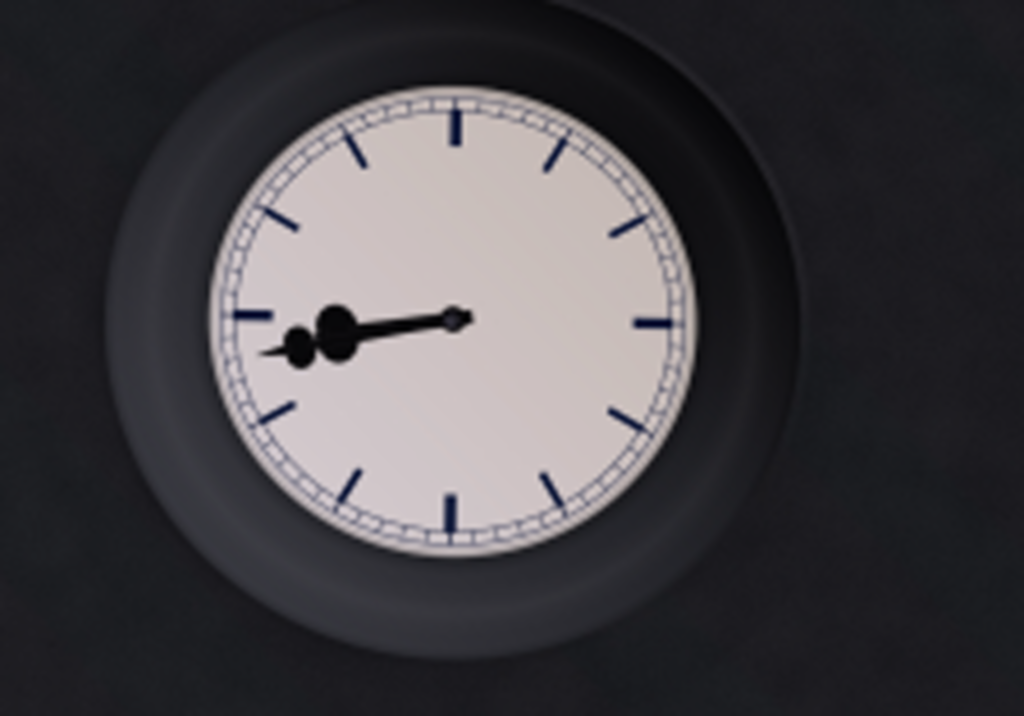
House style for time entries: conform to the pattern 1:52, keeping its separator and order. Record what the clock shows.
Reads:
8:43
